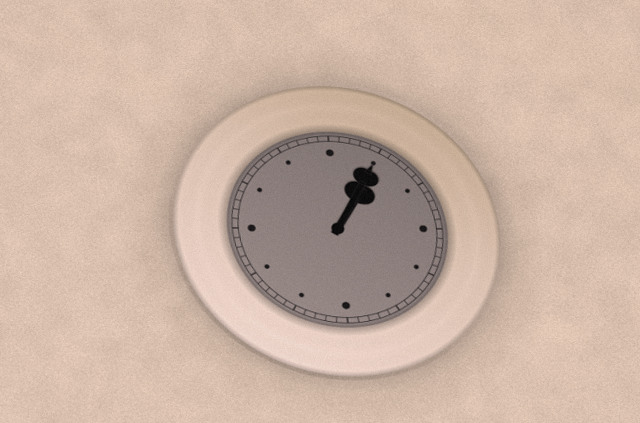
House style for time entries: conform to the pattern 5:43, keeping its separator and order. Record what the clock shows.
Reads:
1:05
